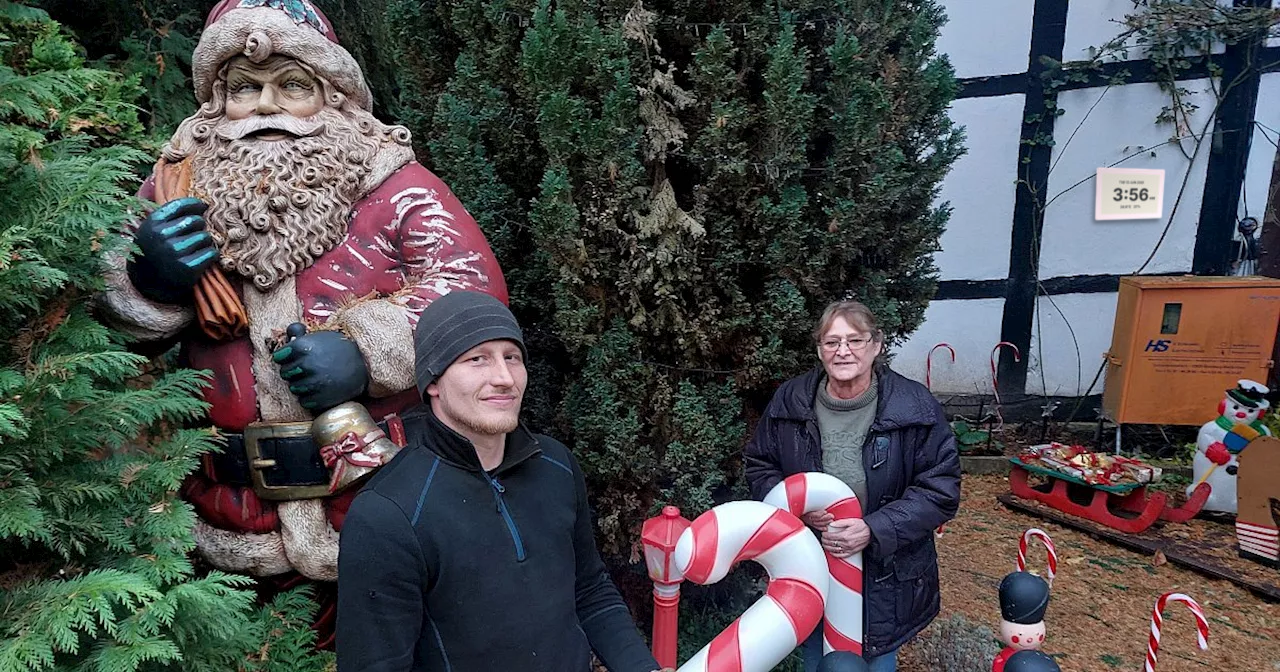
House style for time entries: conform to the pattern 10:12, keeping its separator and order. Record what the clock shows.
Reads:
3:56
